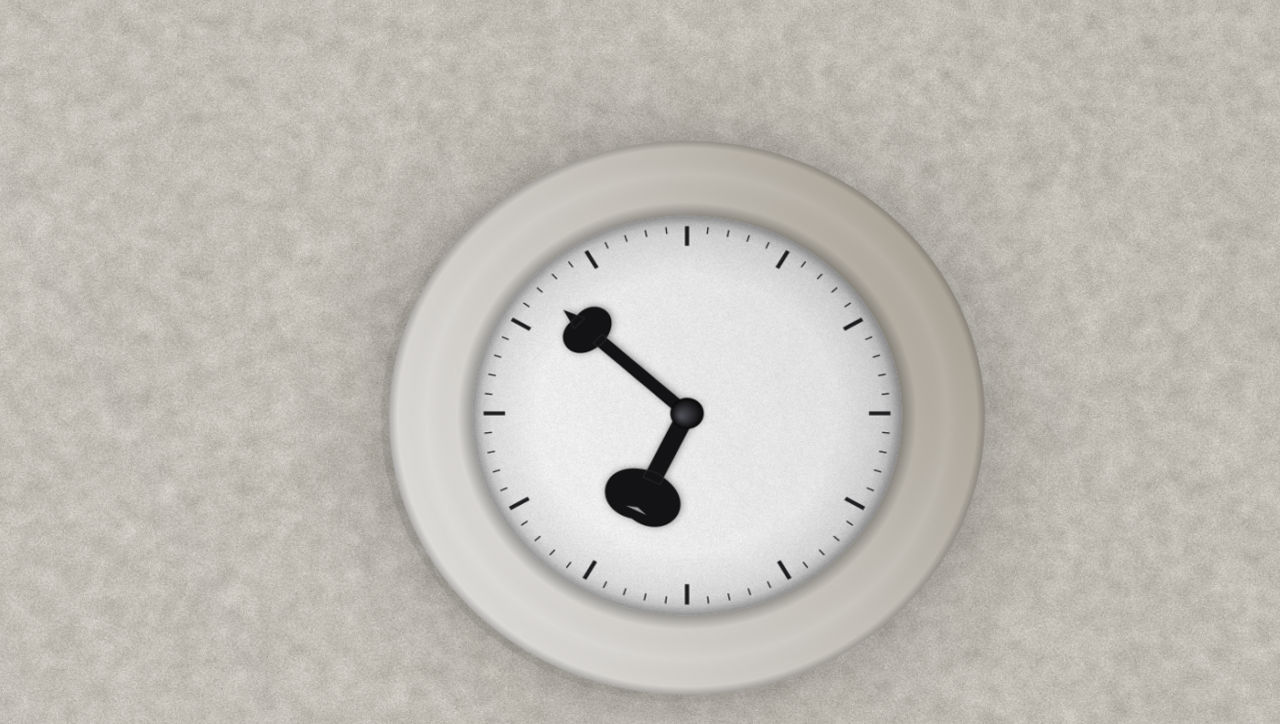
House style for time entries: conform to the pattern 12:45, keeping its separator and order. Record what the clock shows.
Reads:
6:52
